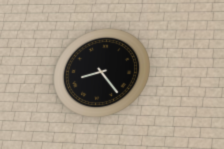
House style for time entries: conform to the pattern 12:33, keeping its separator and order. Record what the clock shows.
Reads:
8:23
